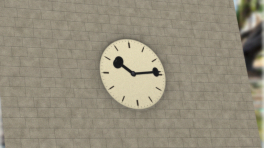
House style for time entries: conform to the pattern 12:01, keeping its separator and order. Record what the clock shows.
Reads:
10:14
